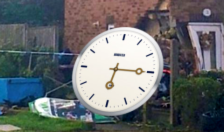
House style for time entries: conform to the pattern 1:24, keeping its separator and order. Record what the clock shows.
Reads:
6:15
